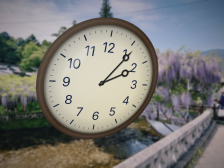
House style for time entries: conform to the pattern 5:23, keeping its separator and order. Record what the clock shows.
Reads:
2:06
